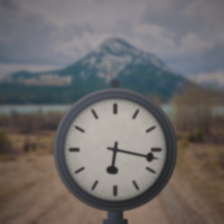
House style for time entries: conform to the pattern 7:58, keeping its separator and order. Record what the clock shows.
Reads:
6:17
